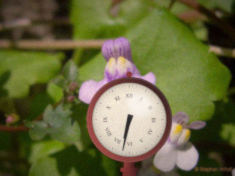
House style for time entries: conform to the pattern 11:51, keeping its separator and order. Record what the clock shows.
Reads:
6:32
